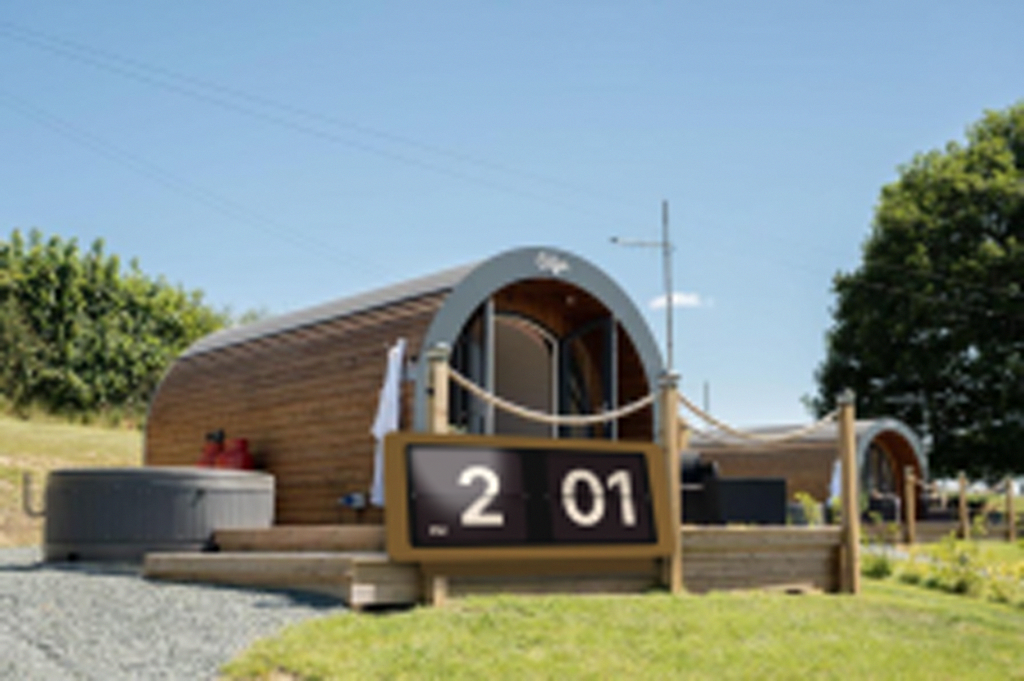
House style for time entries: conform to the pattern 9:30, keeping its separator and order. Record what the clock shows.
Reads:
2:01
